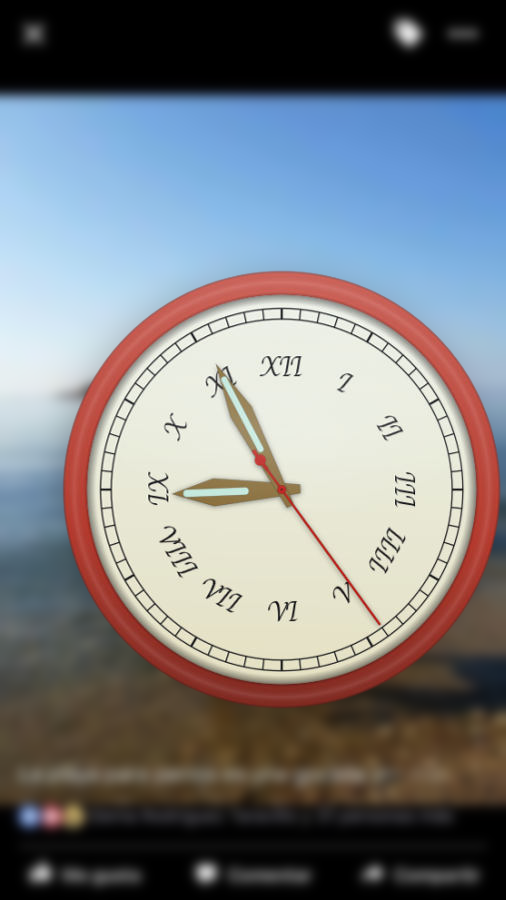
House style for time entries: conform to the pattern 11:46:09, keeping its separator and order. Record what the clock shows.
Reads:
8:55:24
